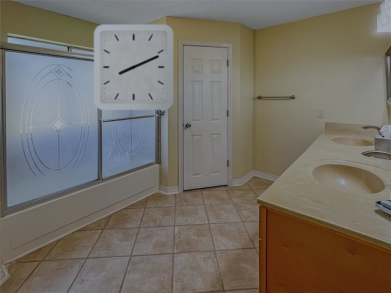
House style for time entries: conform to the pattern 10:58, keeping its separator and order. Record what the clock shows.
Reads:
8:11
